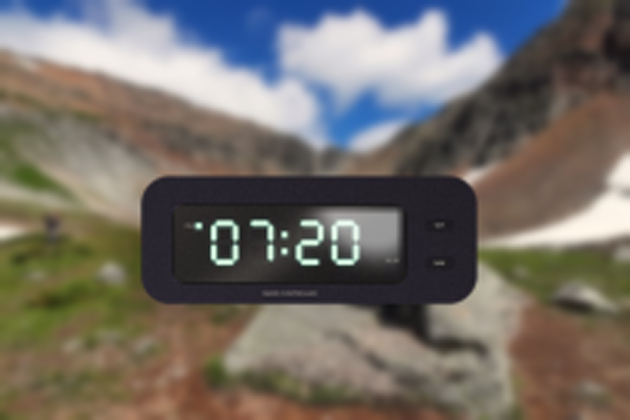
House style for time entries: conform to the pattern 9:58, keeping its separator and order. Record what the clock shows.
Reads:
7:20
